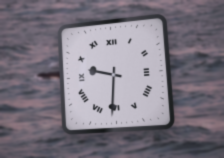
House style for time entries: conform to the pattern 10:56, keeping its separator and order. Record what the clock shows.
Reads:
9:31
